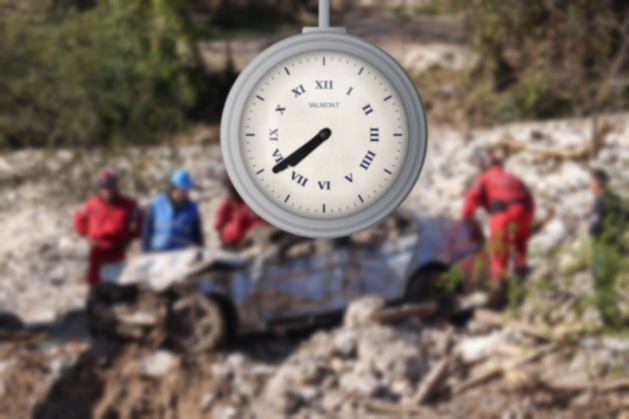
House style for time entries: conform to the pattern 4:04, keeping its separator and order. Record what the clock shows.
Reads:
7:39
